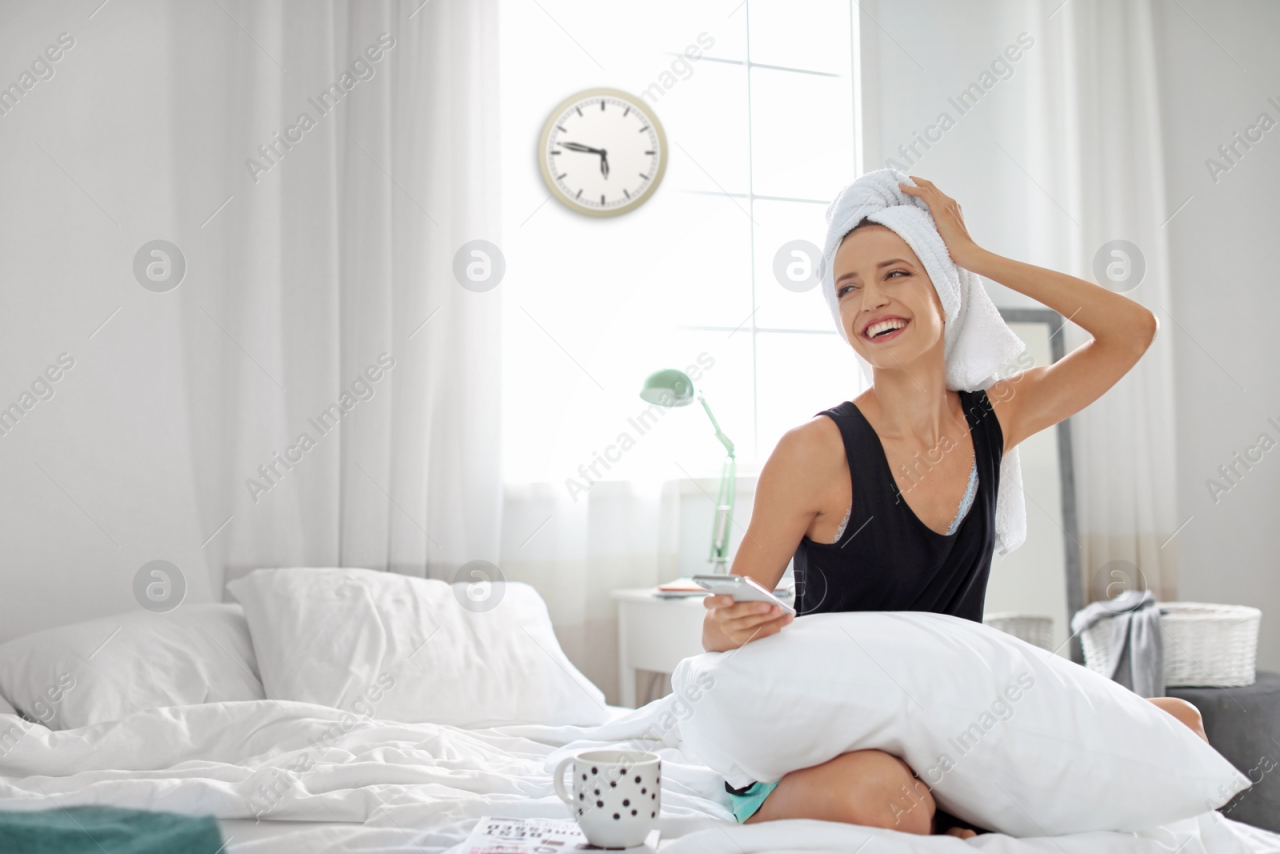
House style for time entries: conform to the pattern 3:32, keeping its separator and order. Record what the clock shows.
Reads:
5:47
